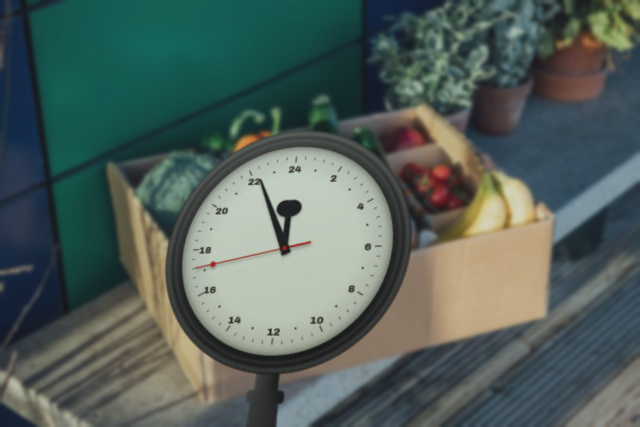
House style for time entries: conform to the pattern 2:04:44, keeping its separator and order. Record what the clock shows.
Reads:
23:55:43
